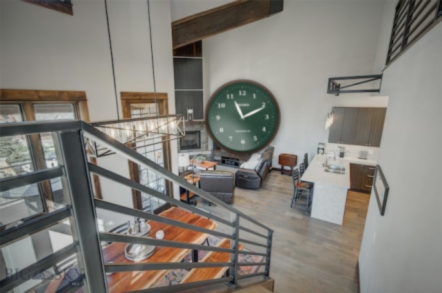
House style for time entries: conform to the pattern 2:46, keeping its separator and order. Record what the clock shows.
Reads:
11:11
